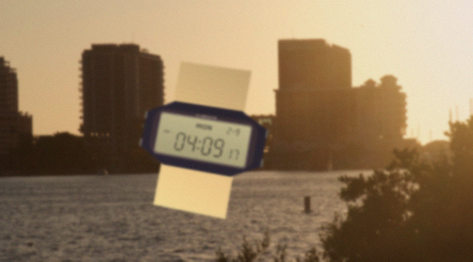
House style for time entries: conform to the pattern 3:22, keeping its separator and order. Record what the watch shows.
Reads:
4:09
